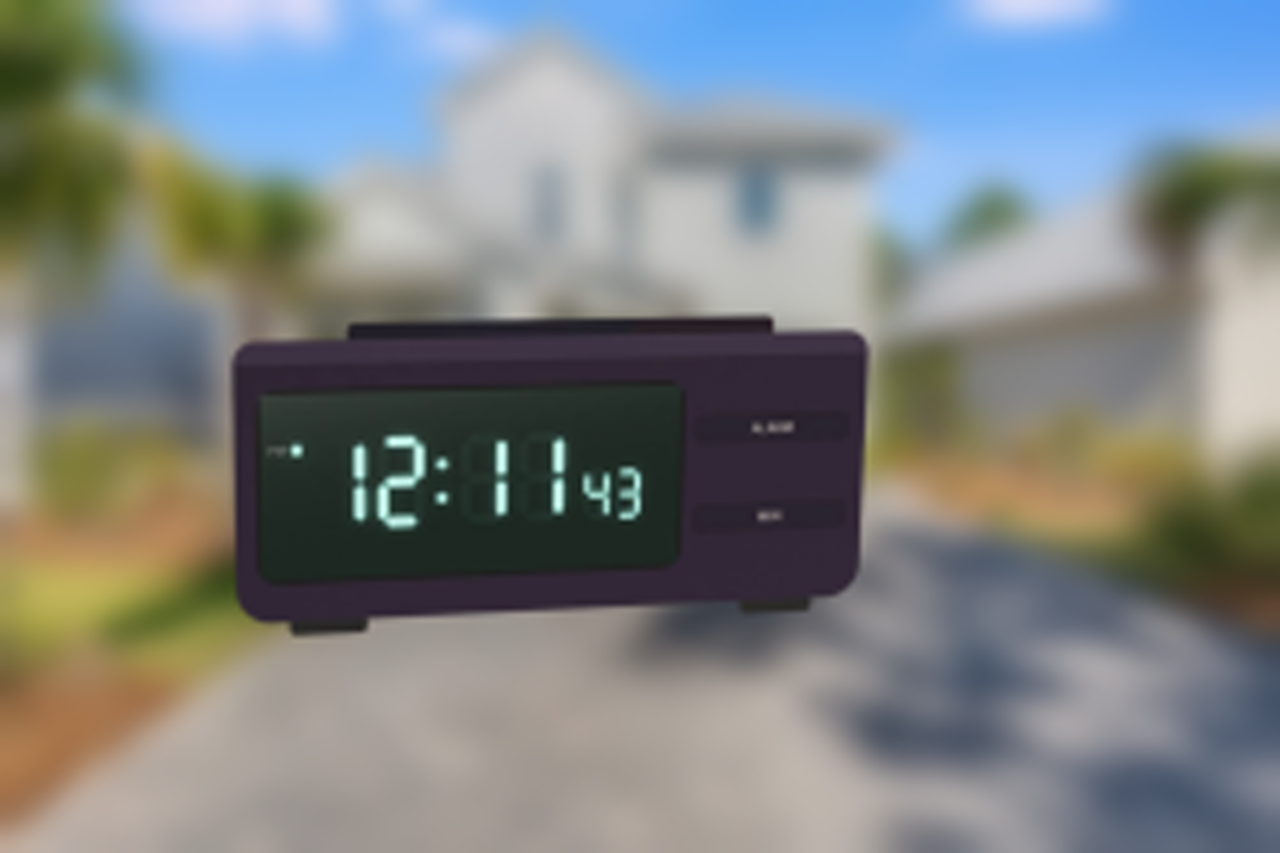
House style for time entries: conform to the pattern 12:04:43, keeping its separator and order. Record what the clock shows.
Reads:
12:11:43
